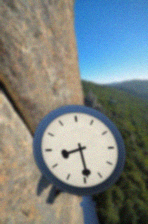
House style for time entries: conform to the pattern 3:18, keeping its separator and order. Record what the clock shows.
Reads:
8:29
